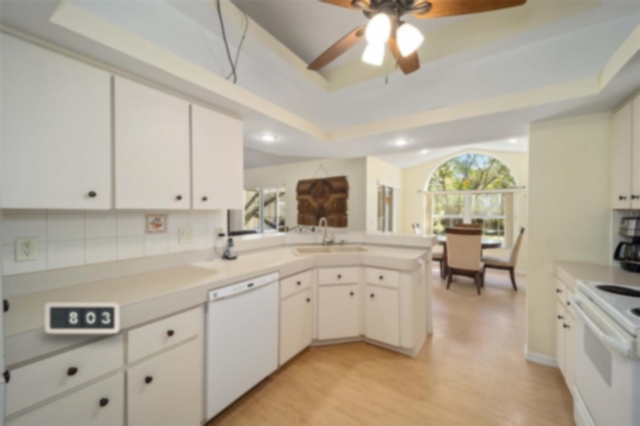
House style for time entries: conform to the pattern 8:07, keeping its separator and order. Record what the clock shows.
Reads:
8:03
